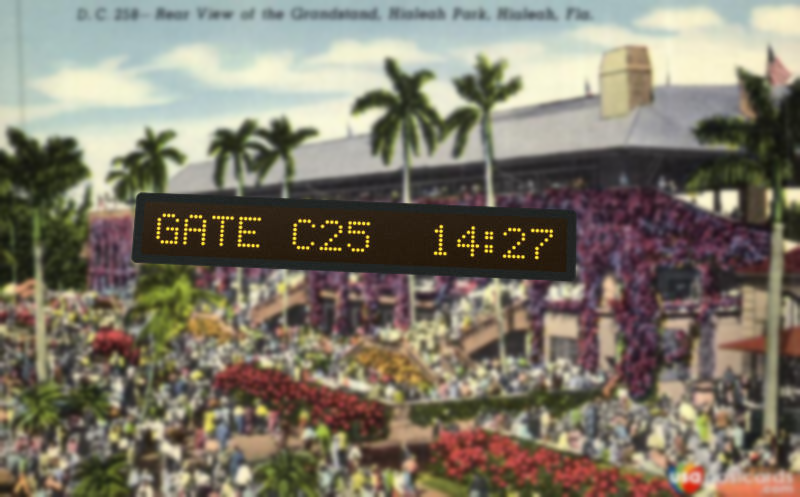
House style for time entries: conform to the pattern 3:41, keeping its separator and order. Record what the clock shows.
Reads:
14:27
